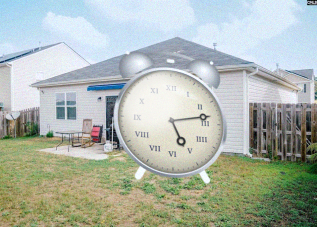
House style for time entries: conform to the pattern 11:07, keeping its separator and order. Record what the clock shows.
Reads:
5:13
